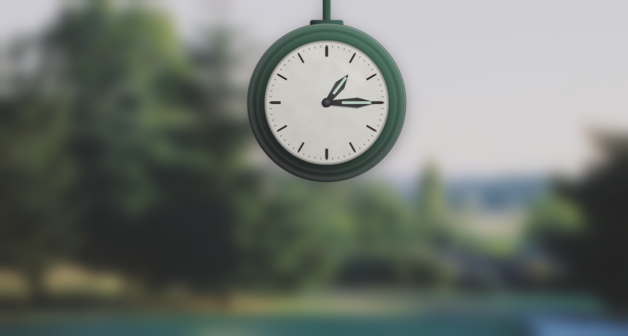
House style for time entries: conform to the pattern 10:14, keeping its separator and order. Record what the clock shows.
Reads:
1:15
